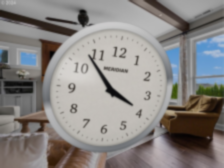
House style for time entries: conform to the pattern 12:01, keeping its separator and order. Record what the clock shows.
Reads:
3:53
